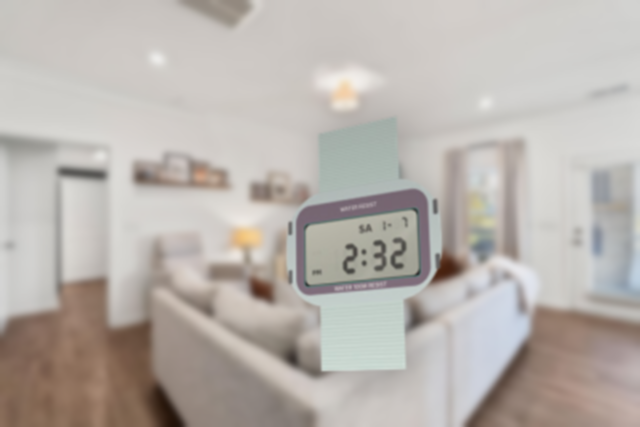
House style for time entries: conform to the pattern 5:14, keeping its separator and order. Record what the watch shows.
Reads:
2:32
